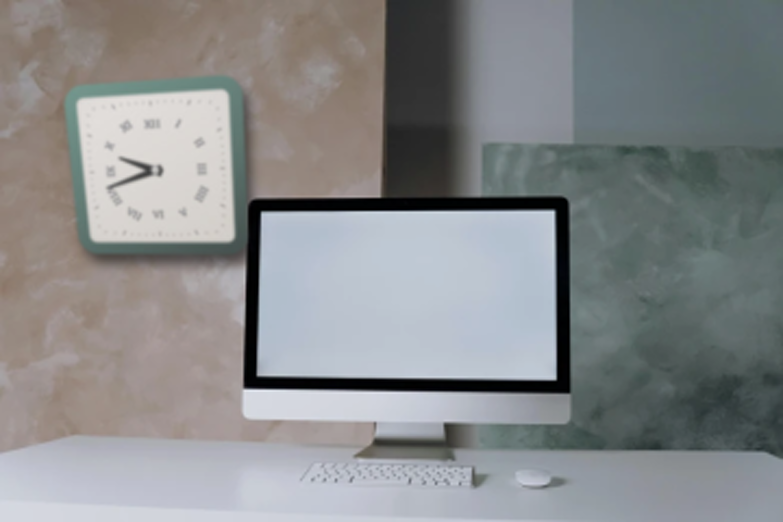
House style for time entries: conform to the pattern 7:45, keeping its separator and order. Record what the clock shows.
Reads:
9:42
